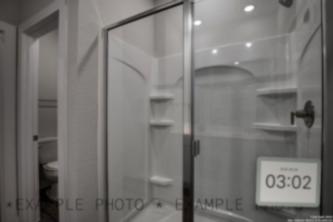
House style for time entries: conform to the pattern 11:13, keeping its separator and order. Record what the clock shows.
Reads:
3:02
